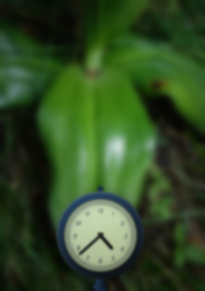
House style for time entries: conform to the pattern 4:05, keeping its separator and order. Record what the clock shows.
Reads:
4:38
